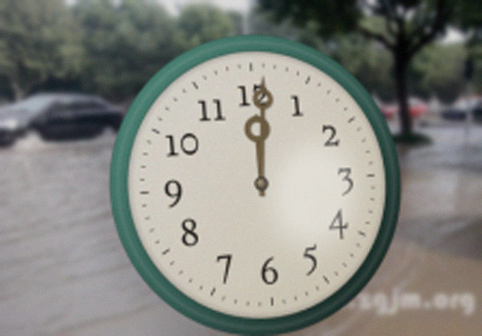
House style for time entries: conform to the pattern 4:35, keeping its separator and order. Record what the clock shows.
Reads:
12:01
